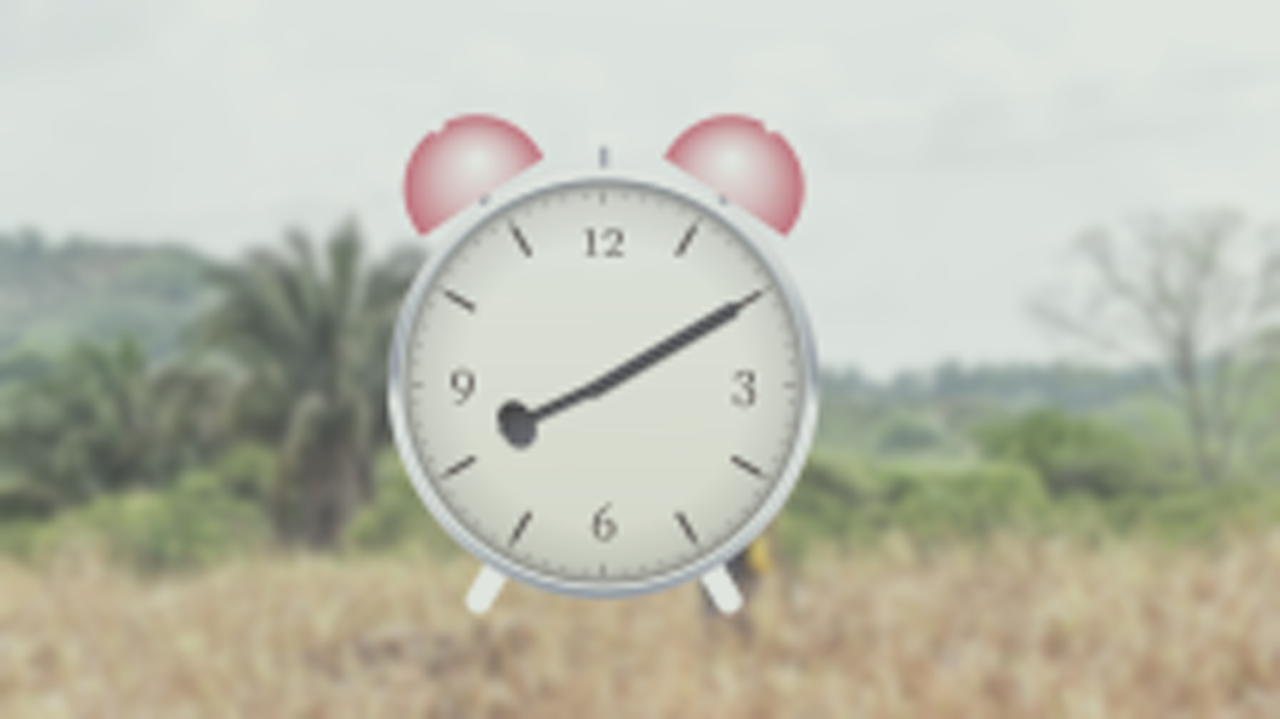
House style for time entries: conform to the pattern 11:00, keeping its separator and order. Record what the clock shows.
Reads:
8:10
